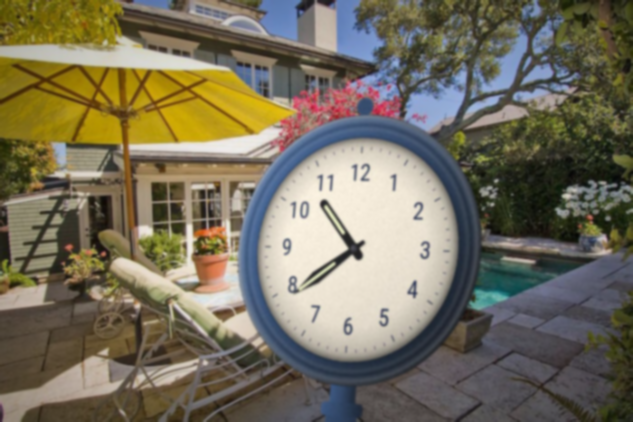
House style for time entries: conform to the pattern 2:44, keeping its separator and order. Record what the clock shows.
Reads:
10:39
